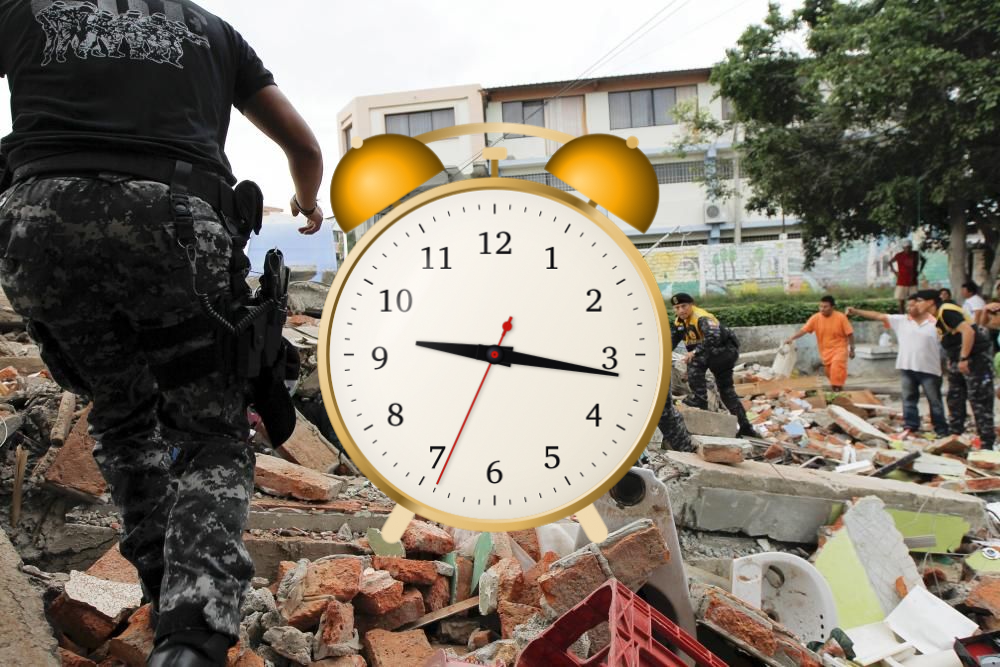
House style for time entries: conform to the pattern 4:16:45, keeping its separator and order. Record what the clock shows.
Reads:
9:16:34
